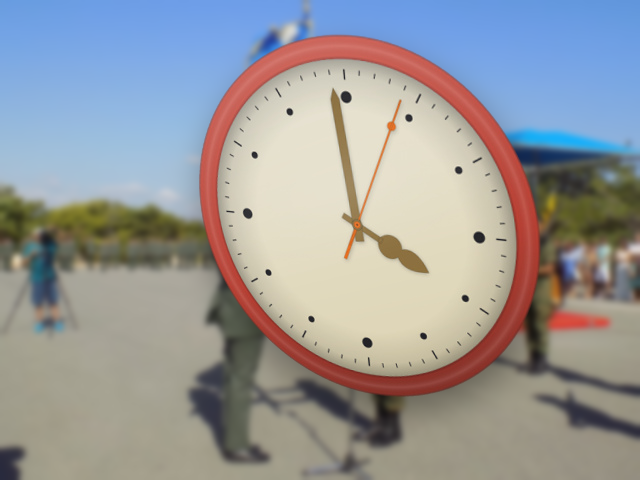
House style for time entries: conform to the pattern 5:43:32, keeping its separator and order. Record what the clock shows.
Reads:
3:59:04
